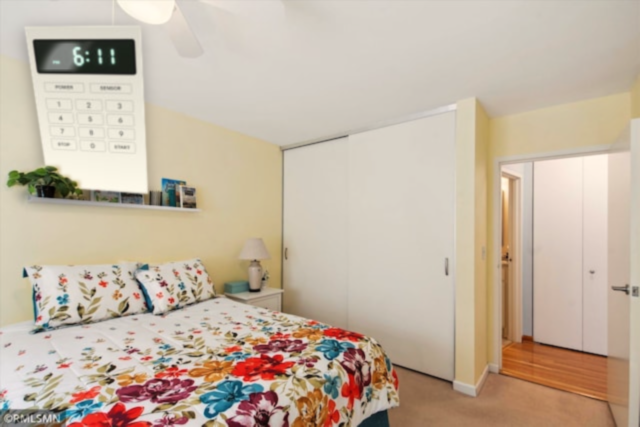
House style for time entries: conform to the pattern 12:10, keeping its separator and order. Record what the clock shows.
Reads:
6:11
